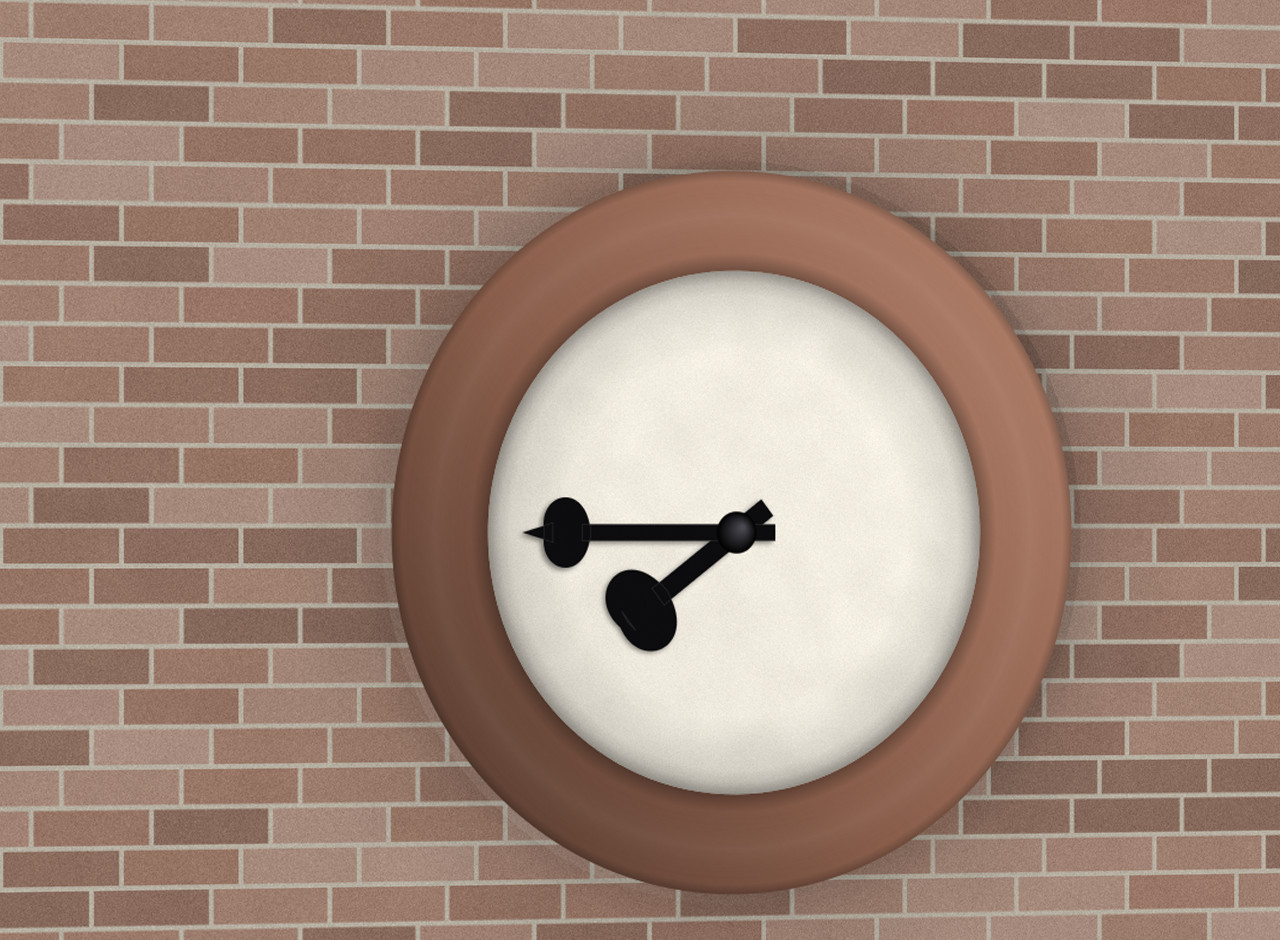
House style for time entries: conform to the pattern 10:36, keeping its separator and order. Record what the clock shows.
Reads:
7:45
